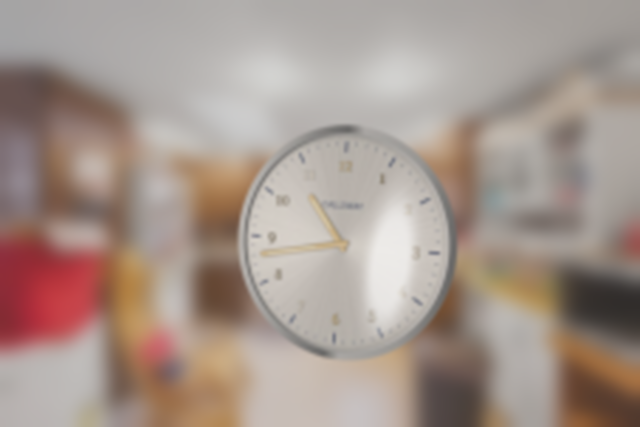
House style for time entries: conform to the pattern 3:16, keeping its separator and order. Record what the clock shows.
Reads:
10:43
